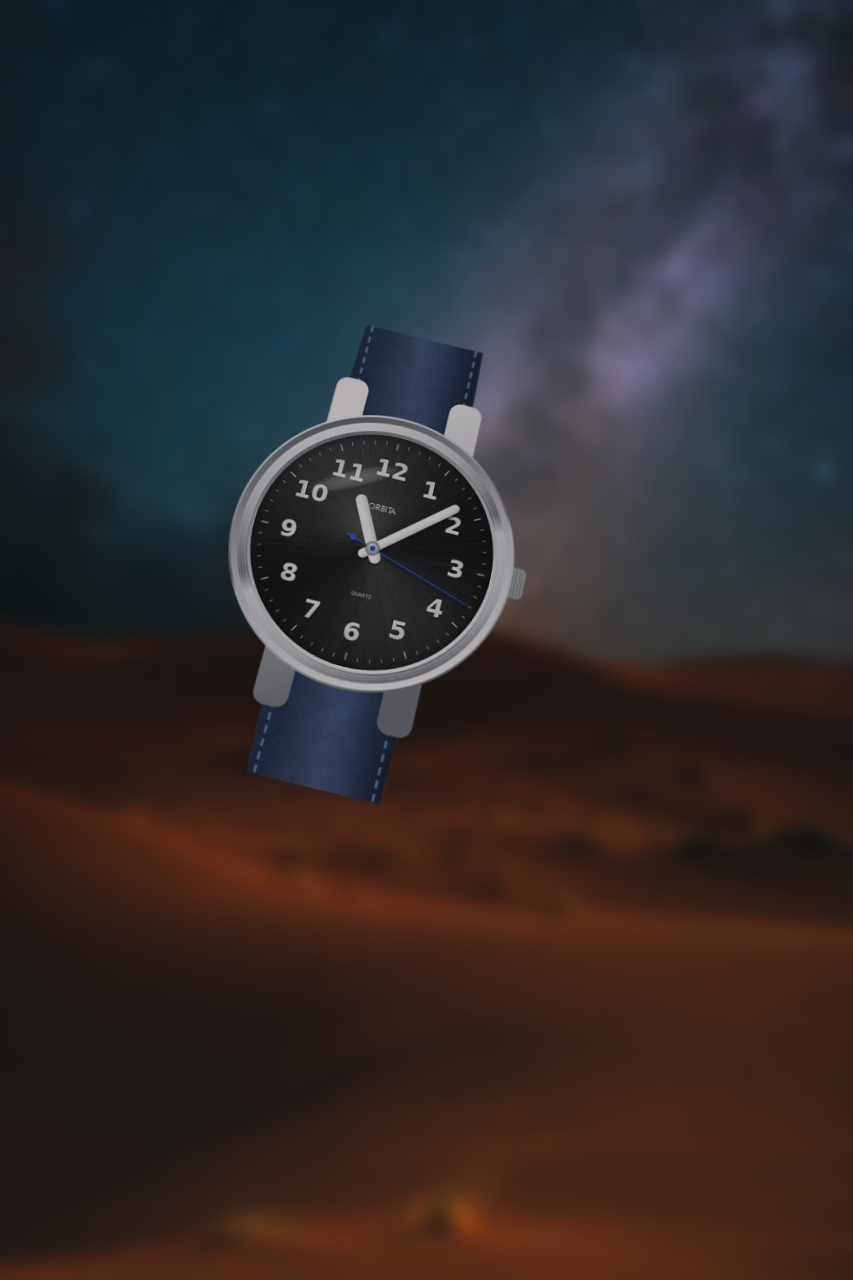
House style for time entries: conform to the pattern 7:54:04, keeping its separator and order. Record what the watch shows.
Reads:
11:08:18
